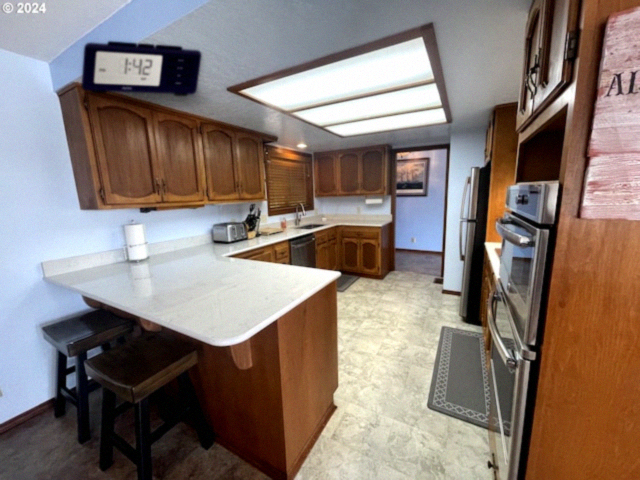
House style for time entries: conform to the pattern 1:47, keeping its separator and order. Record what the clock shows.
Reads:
1:42
